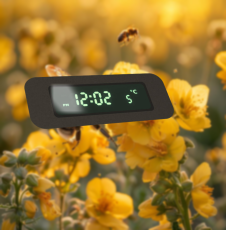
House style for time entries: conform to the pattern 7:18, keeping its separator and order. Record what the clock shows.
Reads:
12:02
